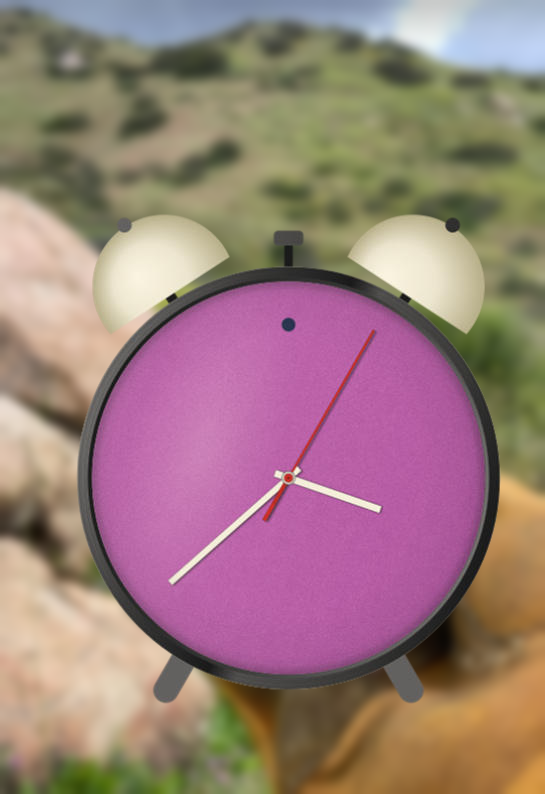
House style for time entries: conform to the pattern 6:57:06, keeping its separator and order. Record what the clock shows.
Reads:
3:38:05
